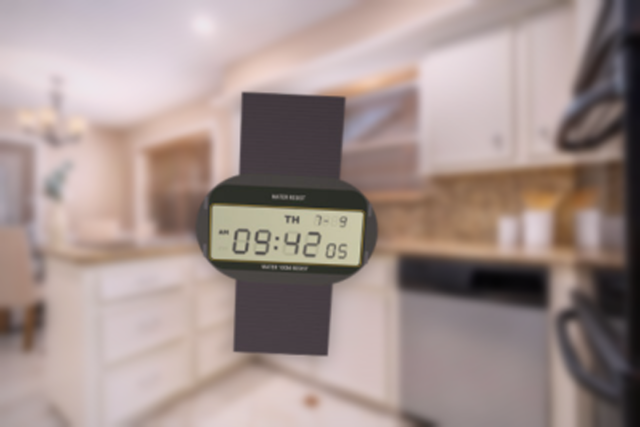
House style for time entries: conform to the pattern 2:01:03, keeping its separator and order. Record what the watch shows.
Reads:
9:42:05
